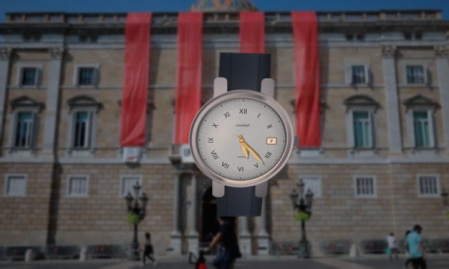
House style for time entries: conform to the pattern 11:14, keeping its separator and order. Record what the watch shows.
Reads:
5:23
